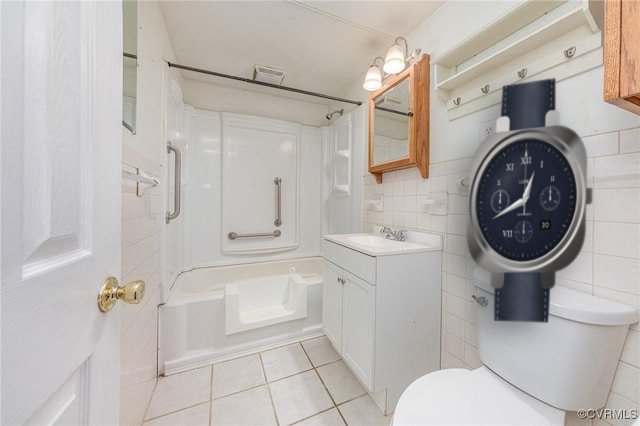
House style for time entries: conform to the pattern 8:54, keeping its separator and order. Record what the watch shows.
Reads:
12:41
